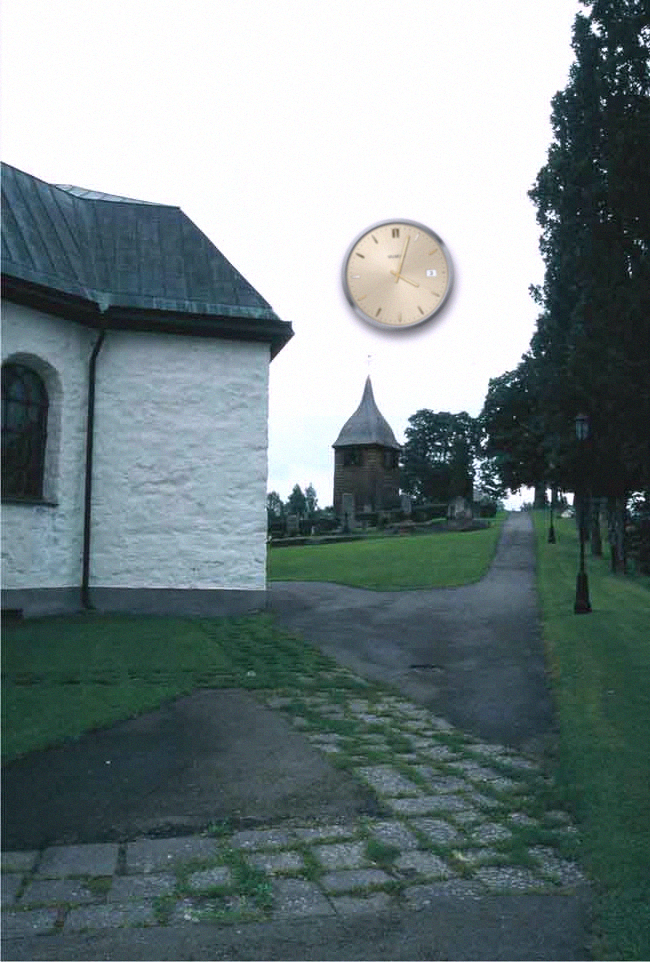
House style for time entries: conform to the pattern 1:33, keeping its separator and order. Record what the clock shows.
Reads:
4:03
